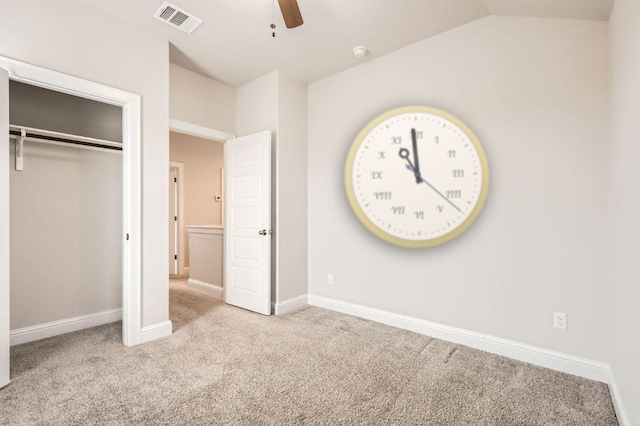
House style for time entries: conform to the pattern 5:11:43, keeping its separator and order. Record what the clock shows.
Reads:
10:59:22
